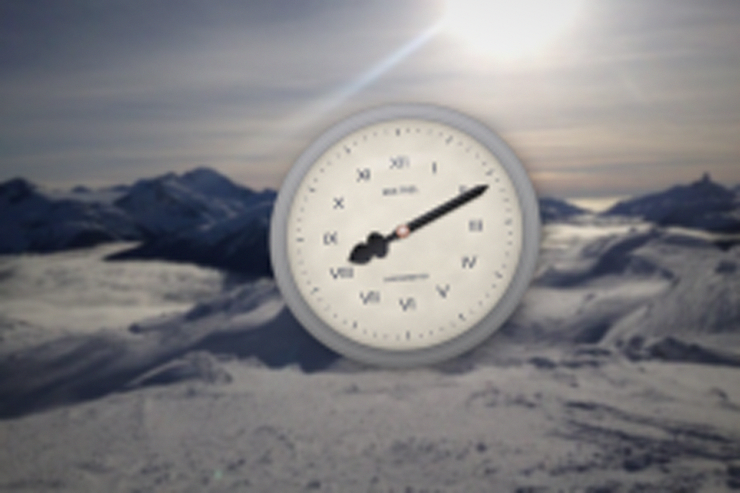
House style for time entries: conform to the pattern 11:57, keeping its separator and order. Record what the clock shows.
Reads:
8:11
